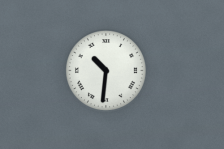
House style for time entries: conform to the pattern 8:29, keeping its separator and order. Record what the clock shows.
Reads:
10:31
